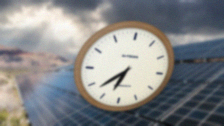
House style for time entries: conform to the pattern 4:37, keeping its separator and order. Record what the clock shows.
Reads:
6:38
